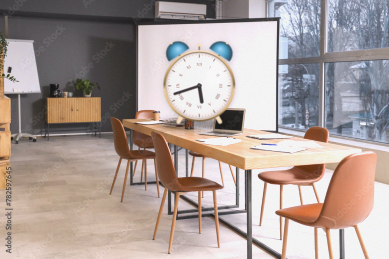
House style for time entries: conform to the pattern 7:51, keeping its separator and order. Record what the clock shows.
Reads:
5:42
